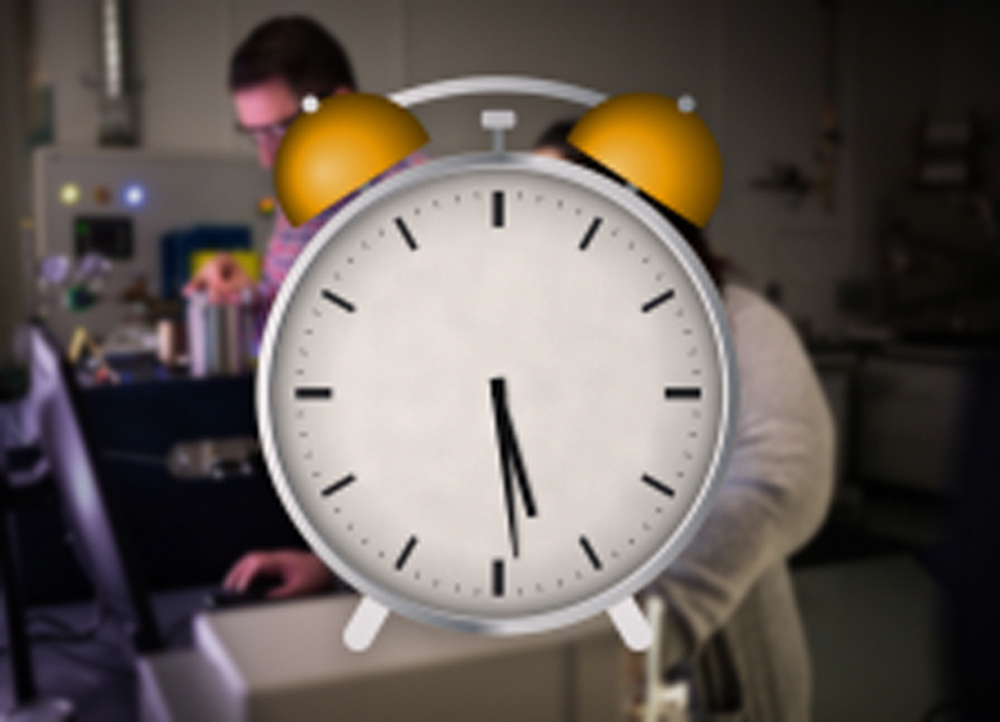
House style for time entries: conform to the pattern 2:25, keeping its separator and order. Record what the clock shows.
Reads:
5:29
